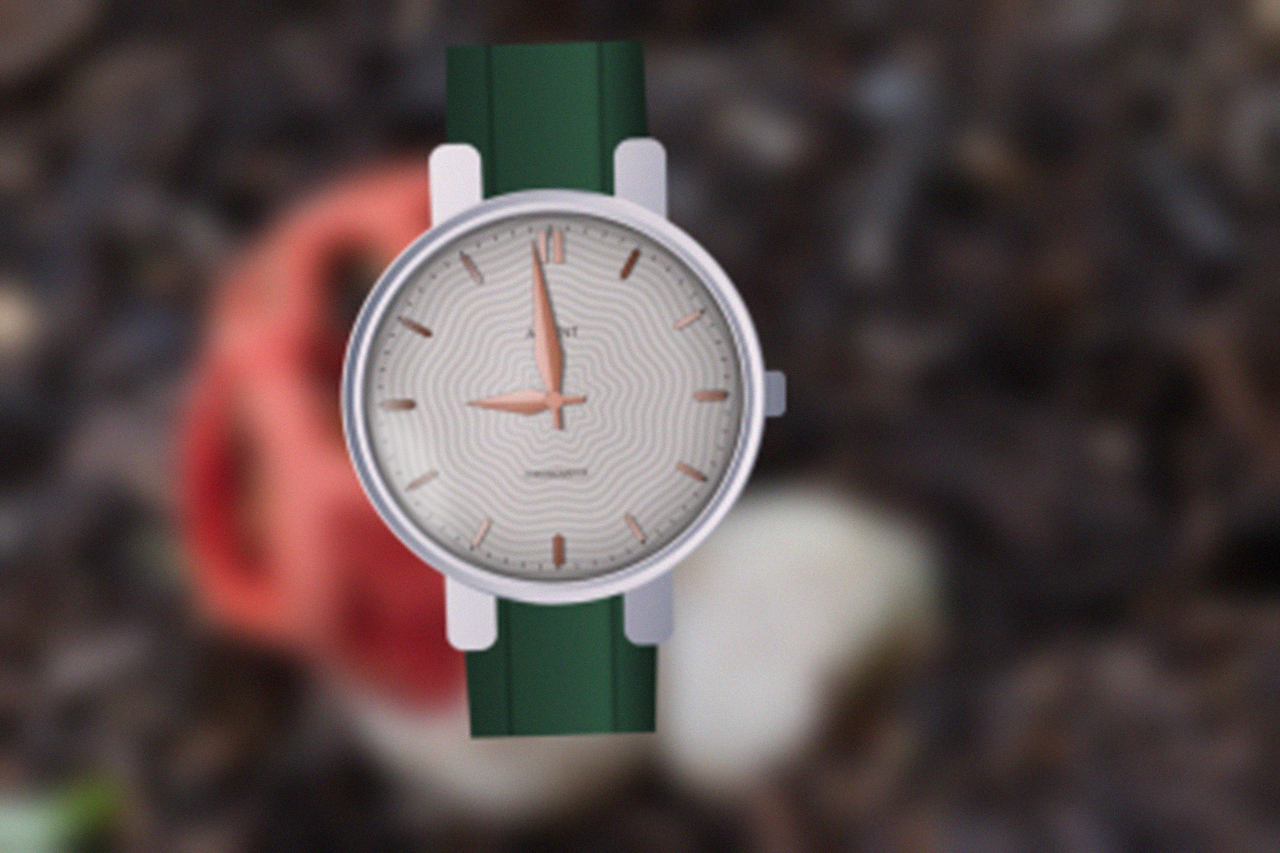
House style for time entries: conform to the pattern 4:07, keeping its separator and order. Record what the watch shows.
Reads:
8:59
